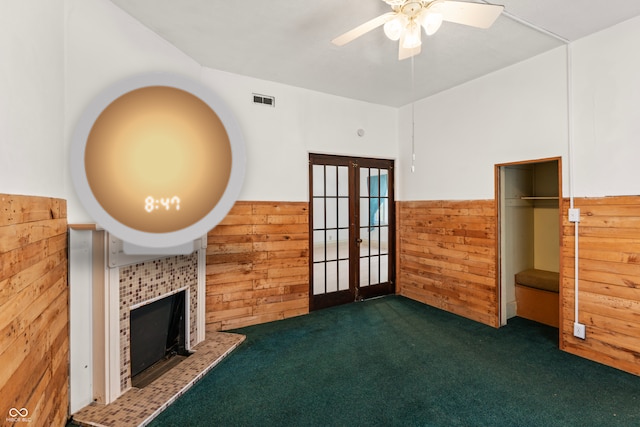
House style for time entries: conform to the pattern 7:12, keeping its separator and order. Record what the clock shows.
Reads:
8:47
